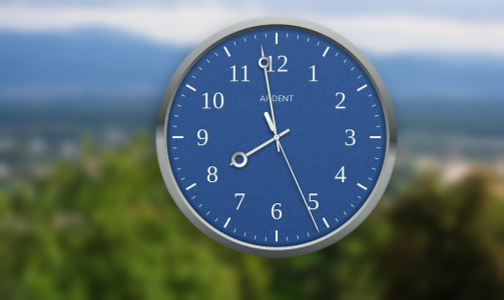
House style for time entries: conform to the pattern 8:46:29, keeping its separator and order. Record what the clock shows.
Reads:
7:58:26
